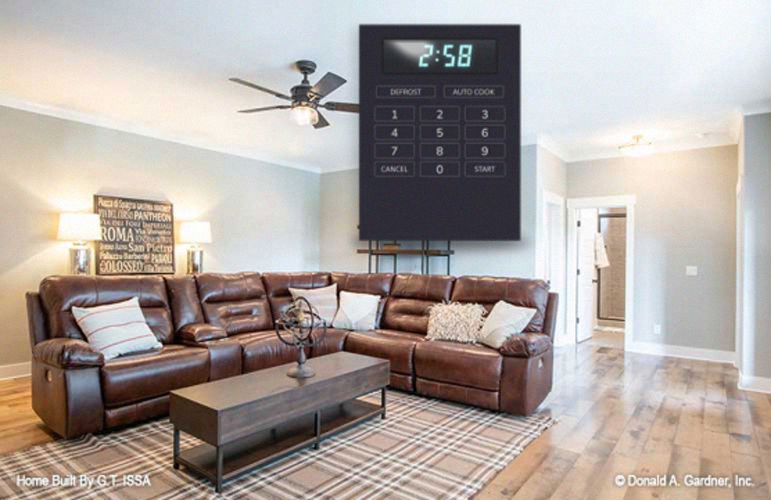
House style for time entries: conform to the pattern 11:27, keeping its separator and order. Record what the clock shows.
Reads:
2:58
